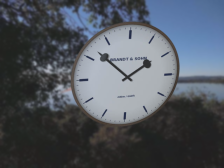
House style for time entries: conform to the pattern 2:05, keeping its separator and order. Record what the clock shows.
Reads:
1:52
